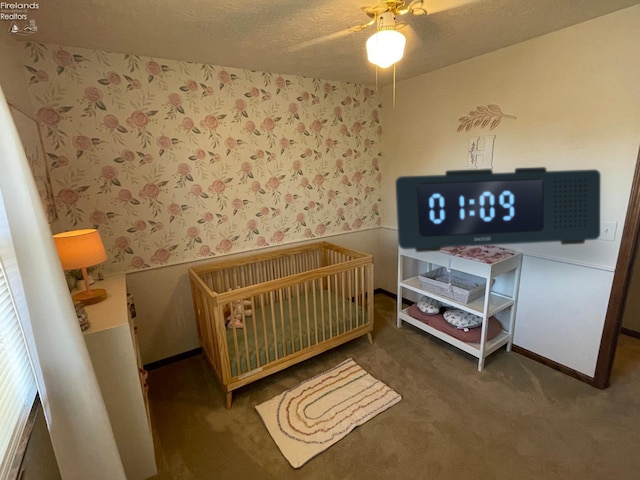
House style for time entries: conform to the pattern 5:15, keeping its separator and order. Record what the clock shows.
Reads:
1:09
